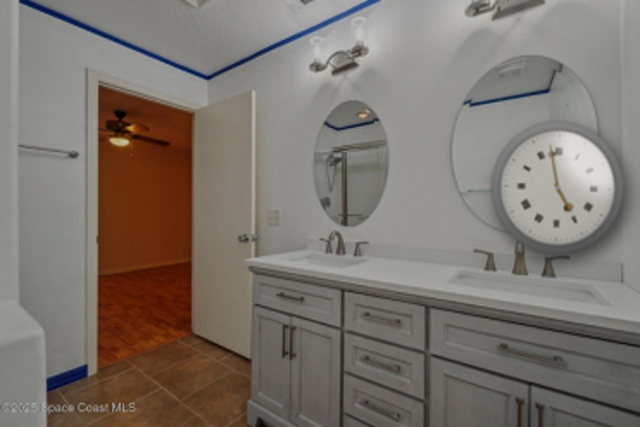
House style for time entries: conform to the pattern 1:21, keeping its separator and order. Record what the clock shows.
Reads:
4:58
